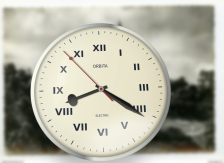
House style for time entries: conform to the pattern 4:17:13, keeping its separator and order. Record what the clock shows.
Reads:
8:20:53
